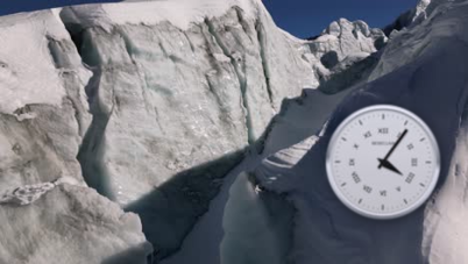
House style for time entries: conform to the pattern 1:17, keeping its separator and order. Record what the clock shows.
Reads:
4:06
